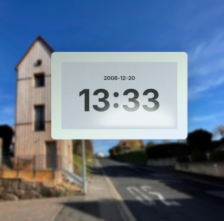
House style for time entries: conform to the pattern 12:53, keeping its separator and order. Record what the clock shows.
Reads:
13:33
